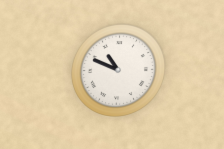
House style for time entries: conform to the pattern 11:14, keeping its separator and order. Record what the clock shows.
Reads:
10:49
